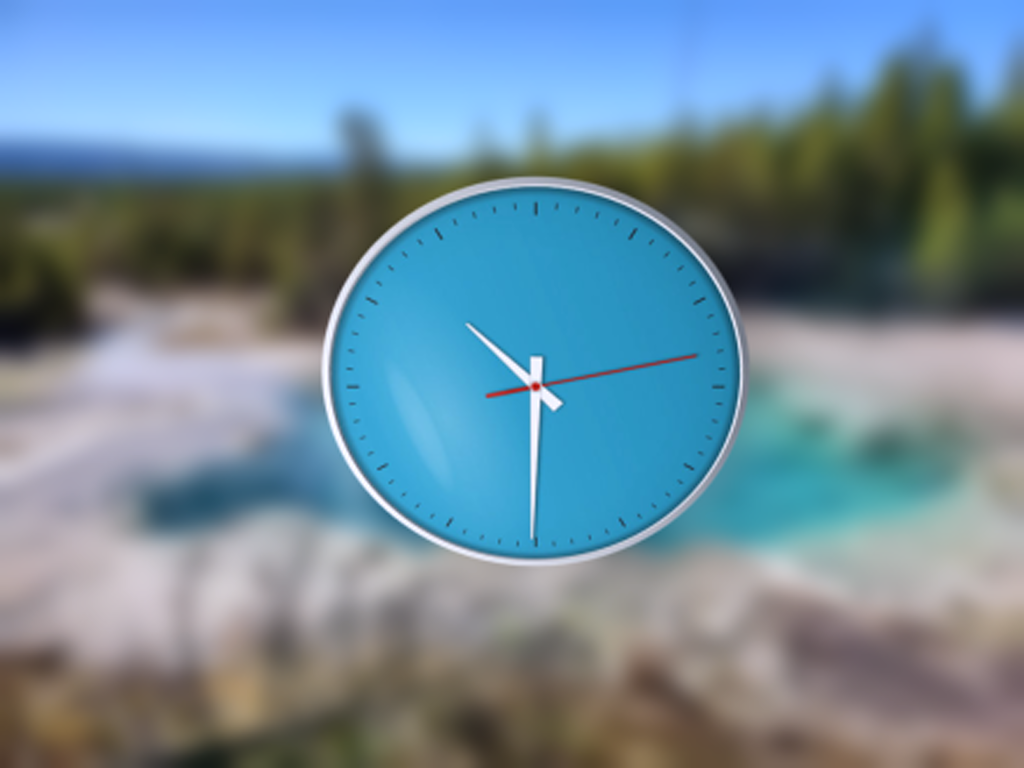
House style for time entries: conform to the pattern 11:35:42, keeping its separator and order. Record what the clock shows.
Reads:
10:30:13
